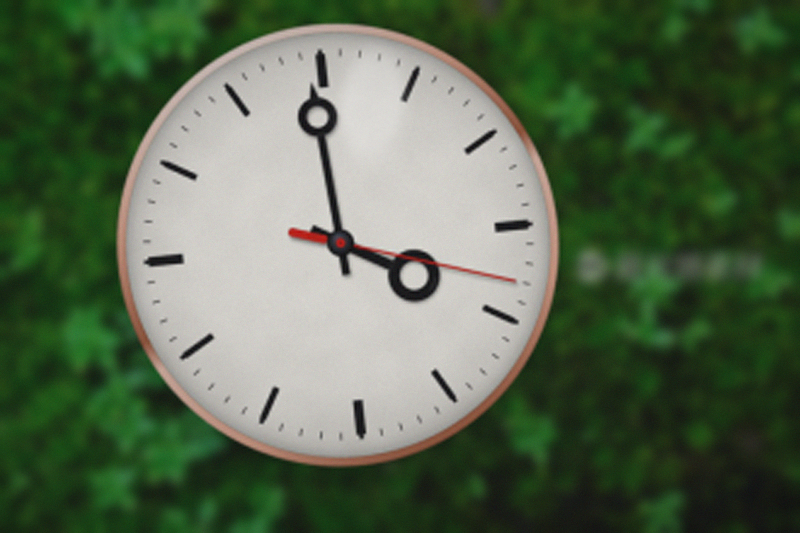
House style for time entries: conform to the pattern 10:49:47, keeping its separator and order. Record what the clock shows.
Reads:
3:59:18
